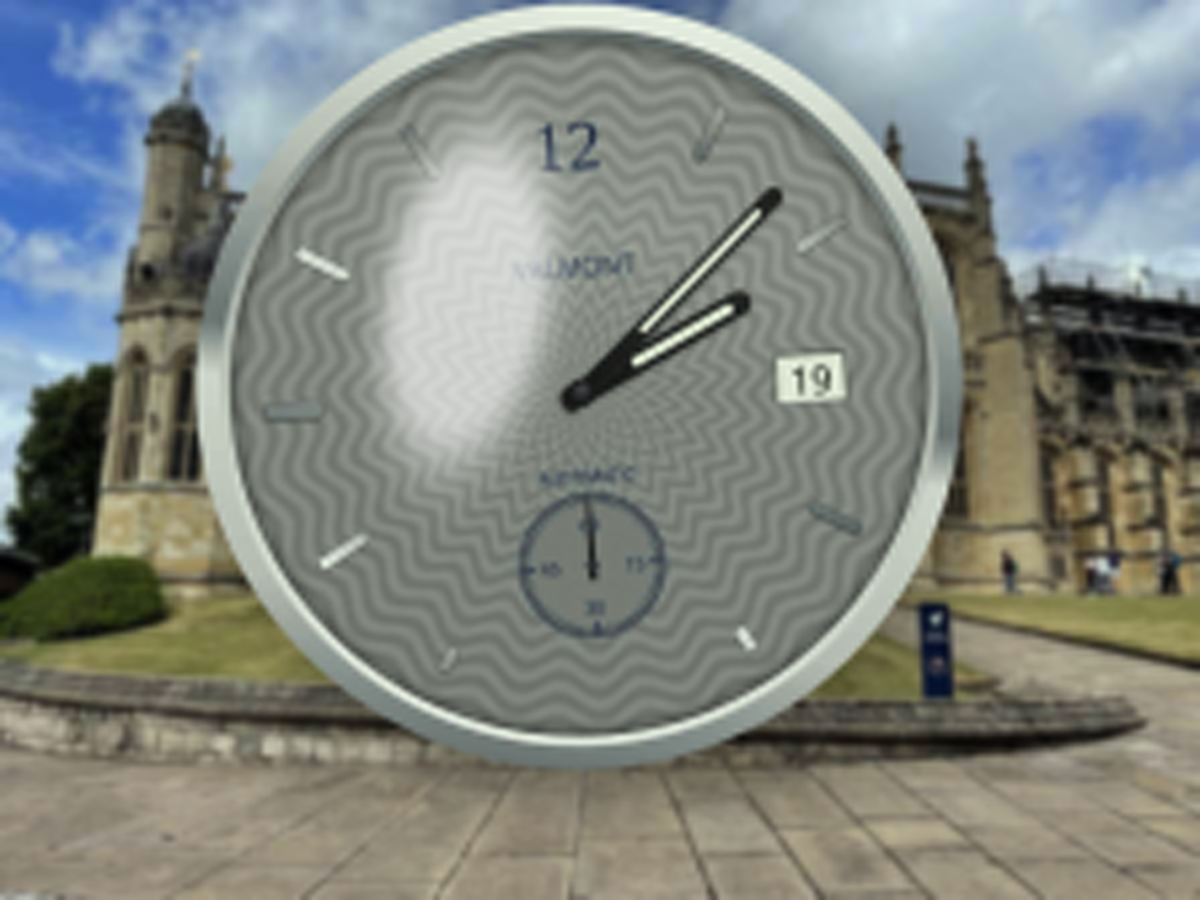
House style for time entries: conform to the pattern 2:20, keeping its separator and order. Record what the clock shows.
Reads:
2:08
